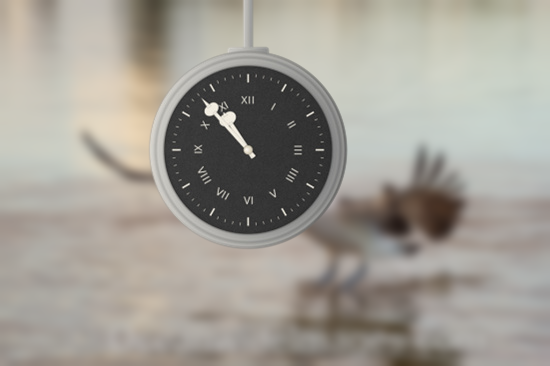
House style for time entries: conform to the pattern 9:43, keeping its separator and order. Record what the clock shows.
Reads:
10:53
